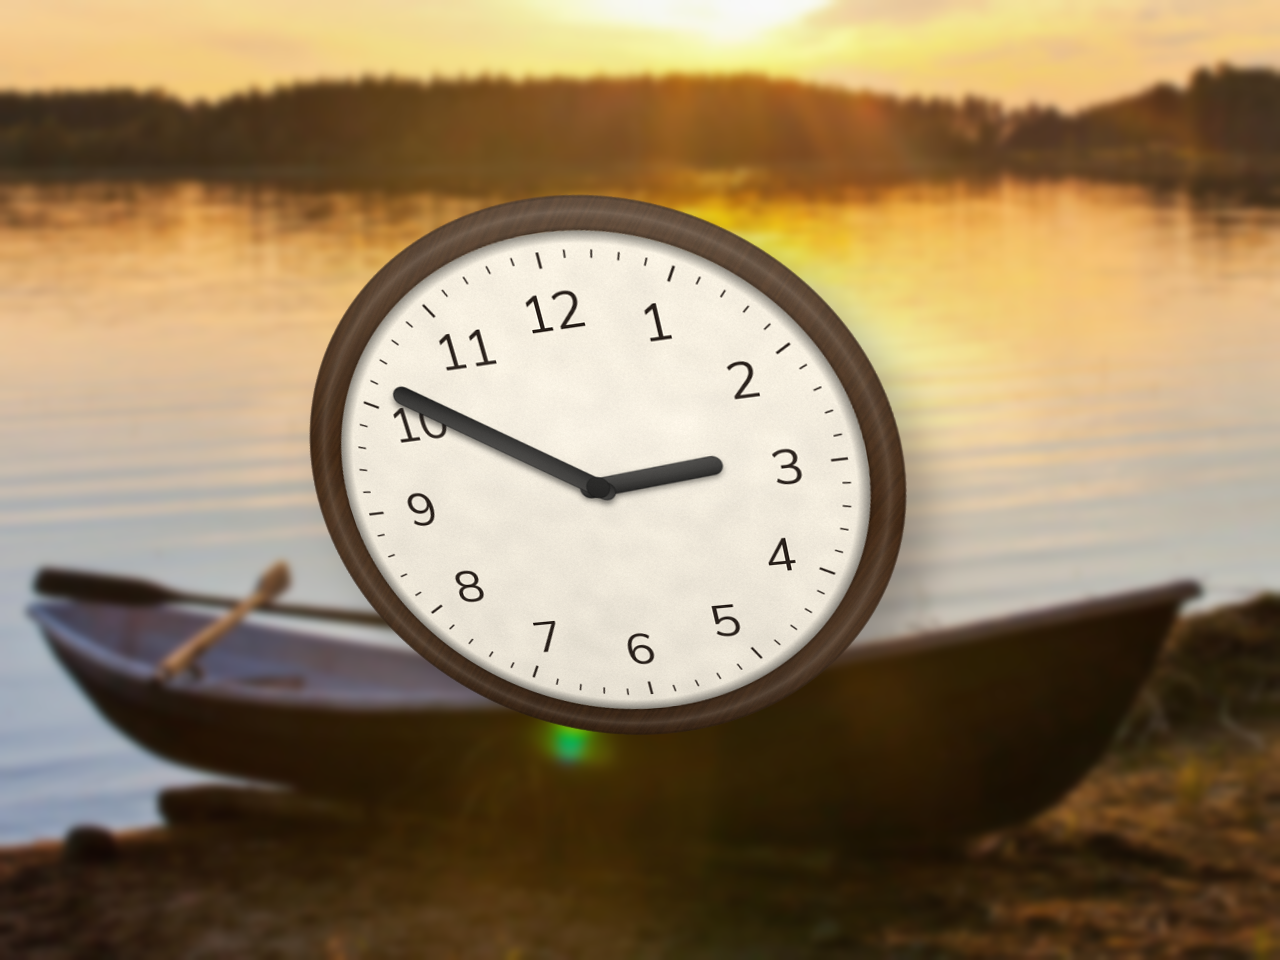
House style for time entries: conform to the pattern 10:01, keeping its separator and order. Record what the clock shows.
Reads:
2:51
